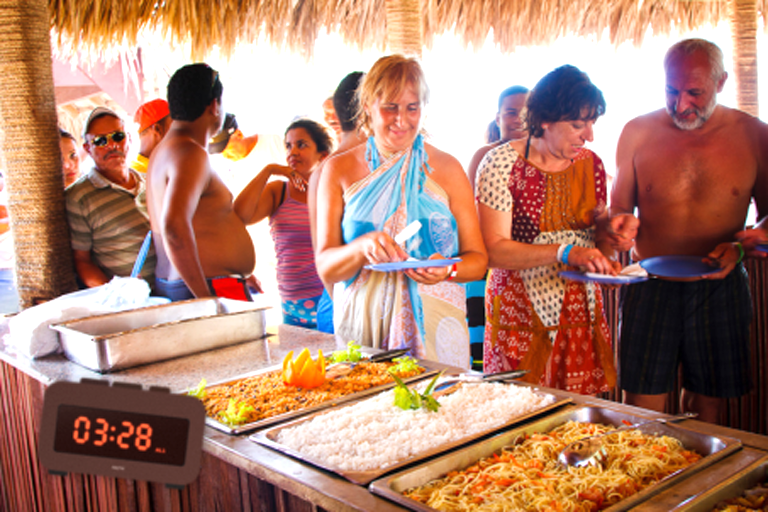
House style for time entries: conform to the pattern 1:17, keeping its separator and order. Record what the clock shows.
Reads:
3:28
